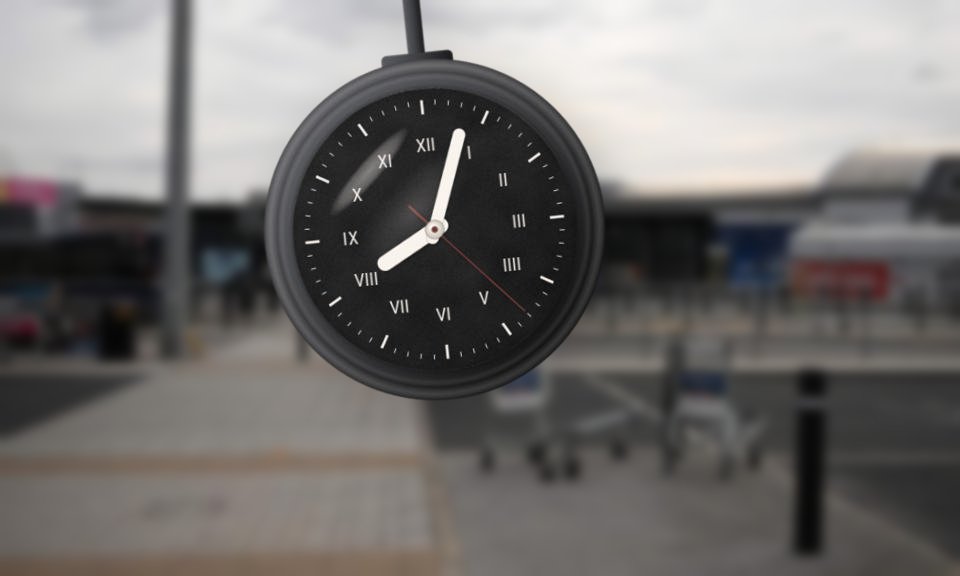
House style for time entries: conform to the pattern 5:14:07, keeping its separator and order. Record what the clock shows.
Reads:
8:03:23
